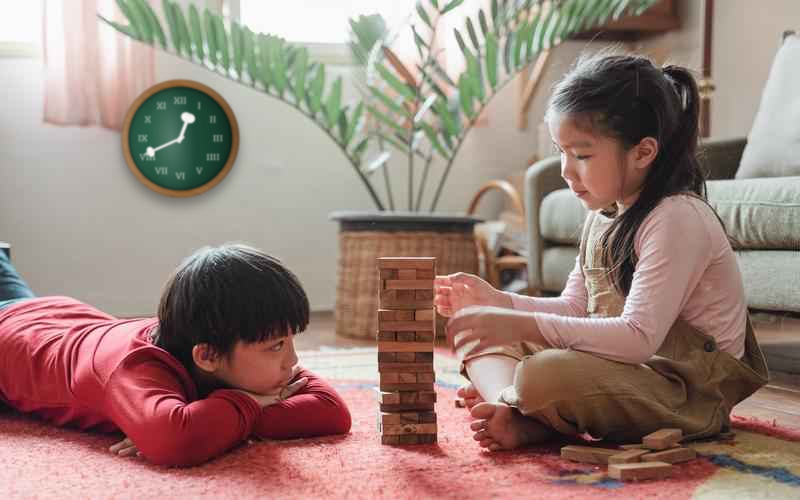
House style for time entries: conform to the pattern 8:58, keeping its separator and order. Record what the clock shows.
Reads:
12:41
